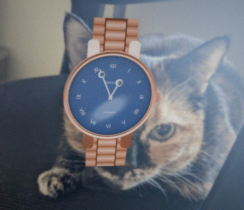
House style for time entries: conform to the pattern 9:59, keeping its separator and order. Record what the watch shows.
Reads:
12:56
